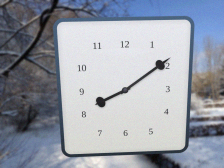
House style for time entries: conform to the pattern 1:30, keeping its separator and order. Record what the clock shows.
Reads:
8:09
